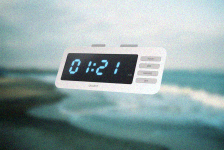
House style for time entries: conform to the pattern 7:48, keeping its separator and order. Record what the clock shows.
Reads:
1:21
